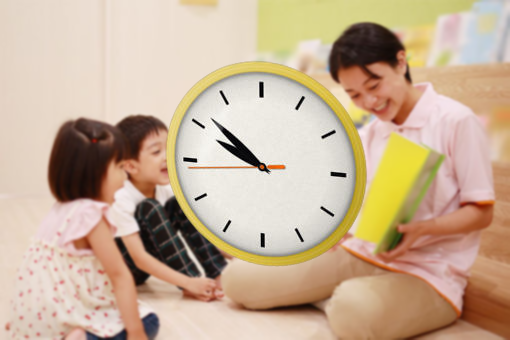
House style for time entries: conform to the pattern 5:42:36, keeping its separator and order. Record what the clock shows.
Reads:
9:51:44
